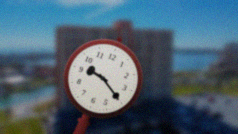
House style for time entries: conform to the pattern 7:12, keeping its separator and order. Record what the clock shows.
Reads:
9:20
